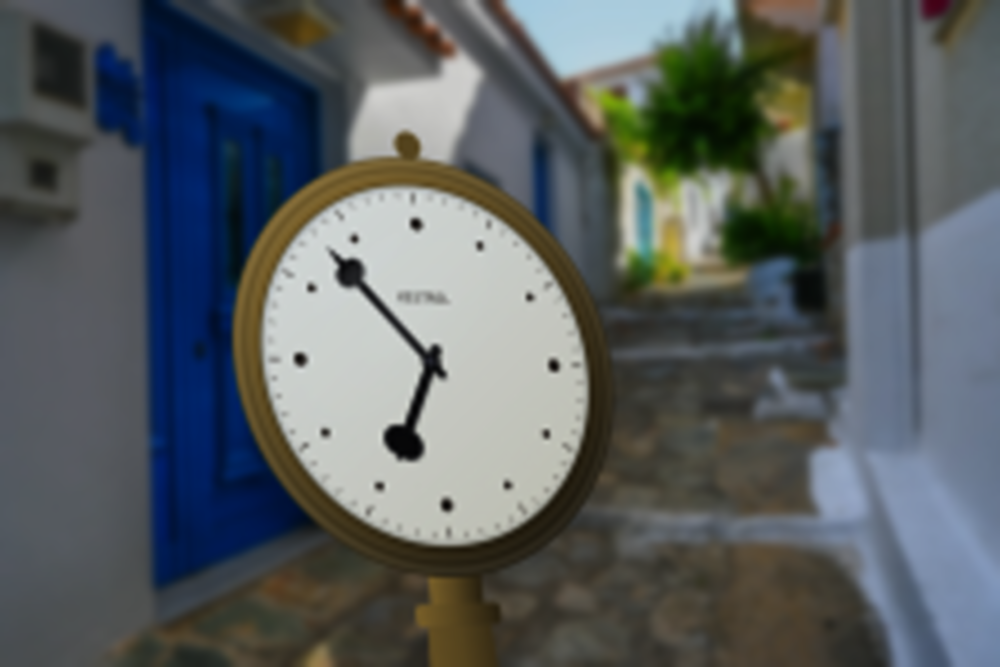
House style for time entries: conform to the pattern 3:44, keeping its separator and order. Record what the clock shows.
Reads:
6:53
